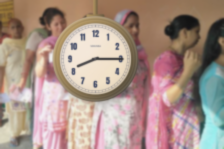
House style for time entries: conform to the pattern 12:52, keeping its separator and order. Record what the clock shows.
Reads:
8:15
